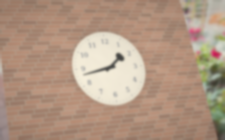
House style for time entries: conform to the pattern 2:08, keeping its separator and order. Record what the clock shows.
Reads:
1:43
